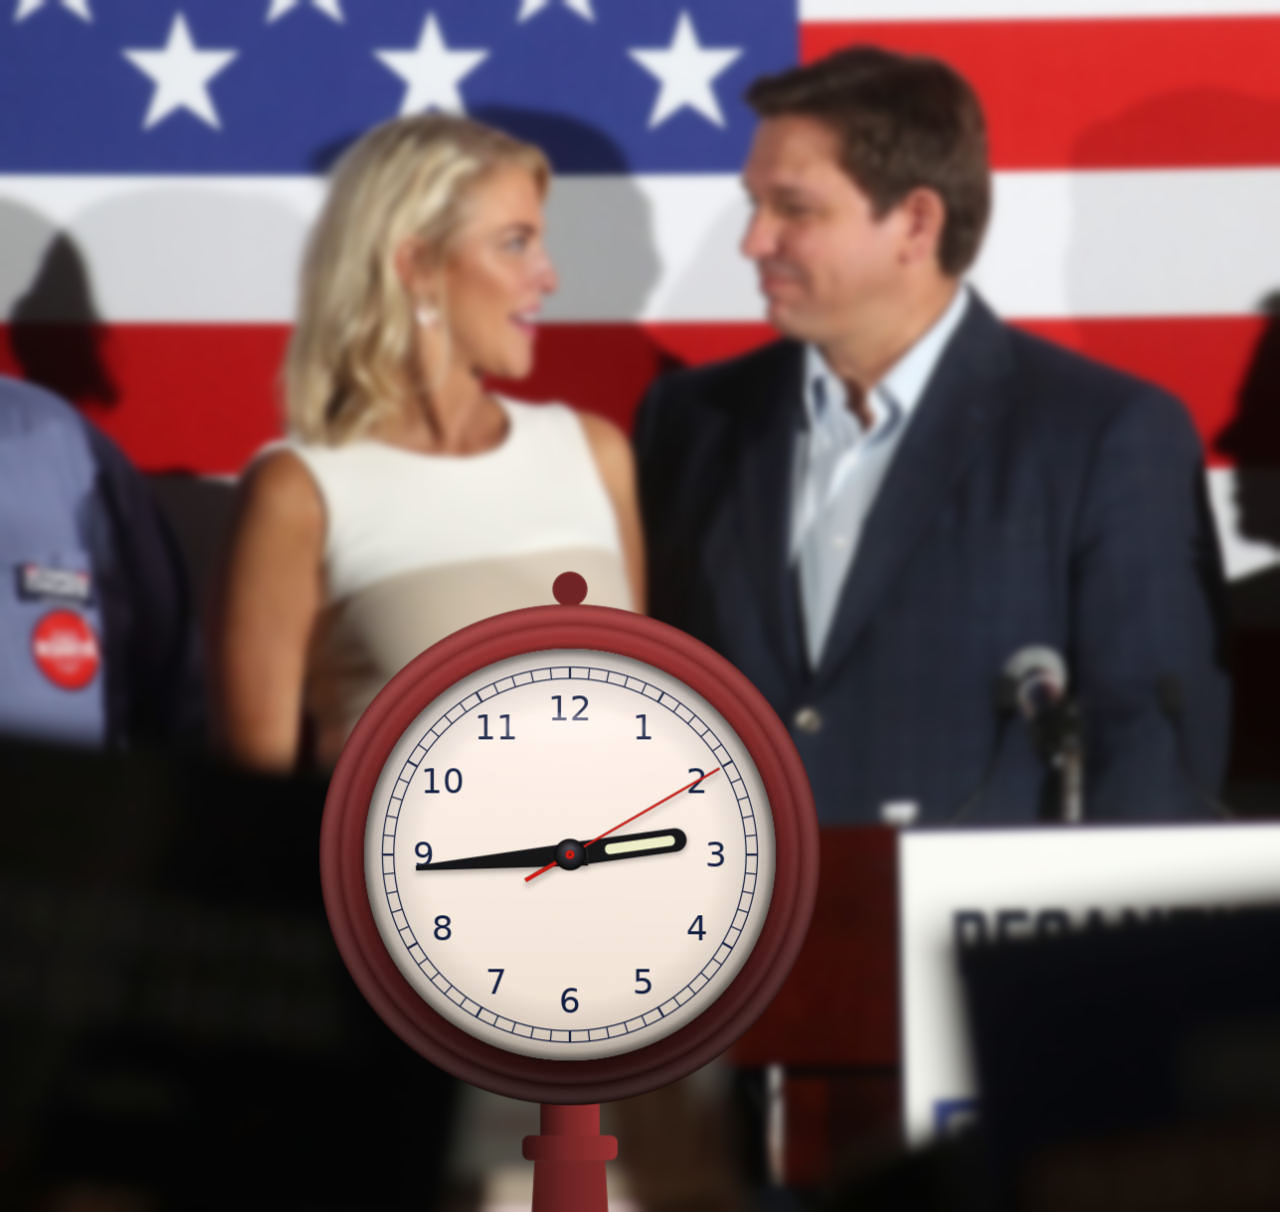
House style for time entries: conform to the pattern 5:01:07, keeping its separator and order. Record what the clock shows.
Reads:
2:44:10
